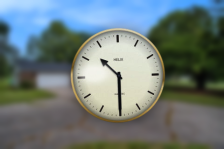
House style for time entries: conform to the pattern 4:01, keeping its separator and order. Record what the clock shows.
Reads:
10:30
